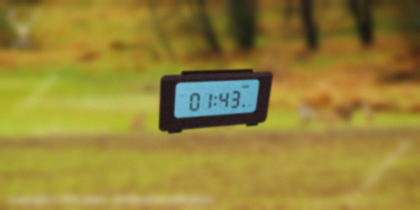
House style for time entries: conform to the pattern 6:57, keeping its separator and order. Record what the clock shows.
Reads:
1:43
